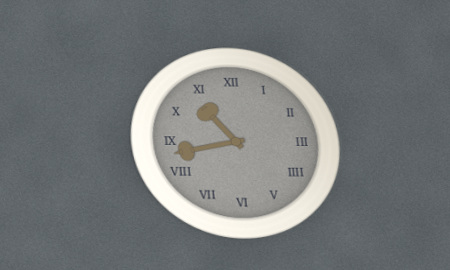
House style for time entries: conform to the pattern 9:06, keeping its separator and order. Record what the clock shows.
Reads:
10:43
